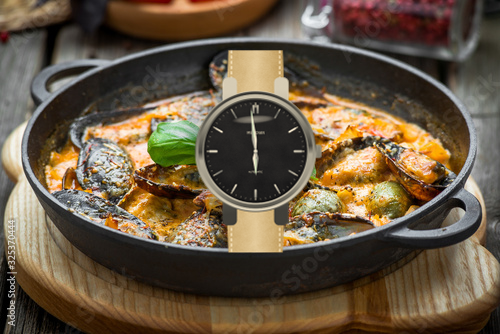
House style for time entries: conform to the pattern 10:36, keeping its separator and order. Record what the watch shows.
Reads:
5:59
